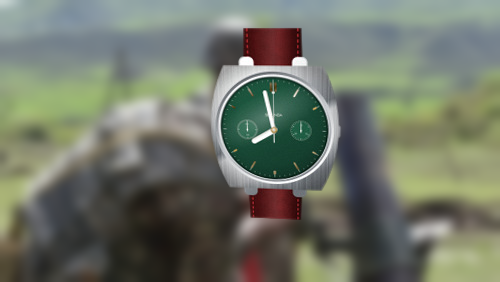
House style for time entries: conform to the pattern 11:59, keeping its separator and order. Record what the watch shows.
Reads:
7:58
